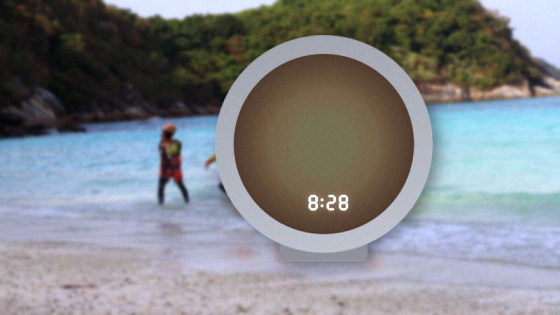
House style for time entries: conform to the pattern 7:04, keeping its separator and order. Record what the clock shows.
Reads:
8:28
